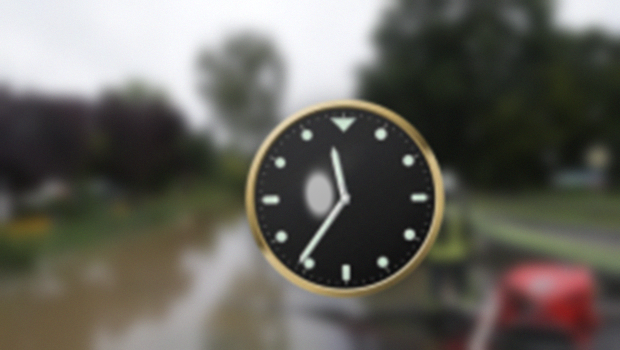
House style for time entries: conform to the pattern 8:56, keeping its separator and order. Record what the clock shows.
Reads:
11:36
